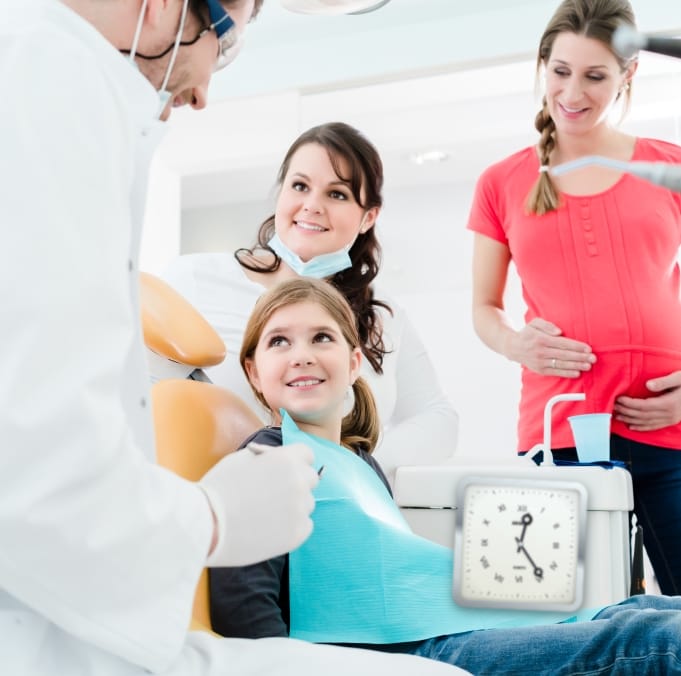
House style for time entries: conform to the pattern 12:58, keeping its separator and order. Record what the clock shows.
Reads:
12:24
